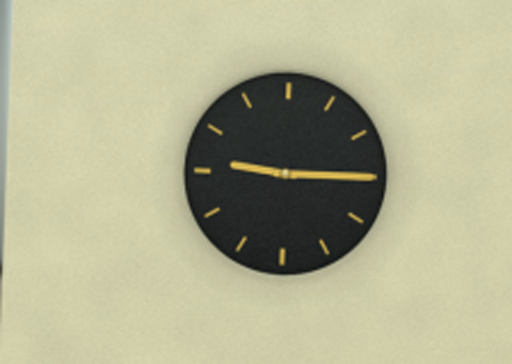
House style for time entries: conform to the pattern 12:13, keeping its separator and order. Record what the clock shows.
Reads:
9:15
